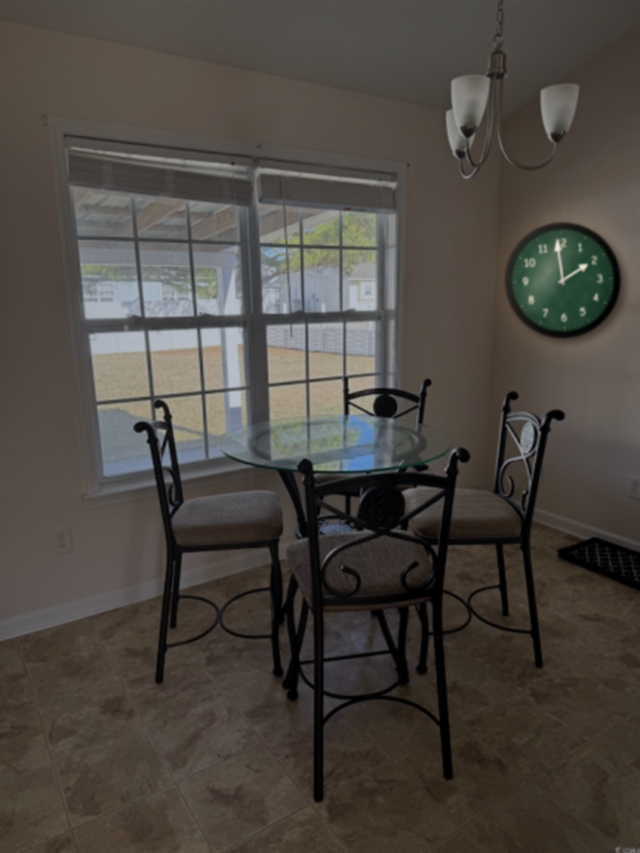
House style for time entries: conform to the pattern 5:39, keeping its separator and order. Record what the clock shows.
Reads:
1:59
